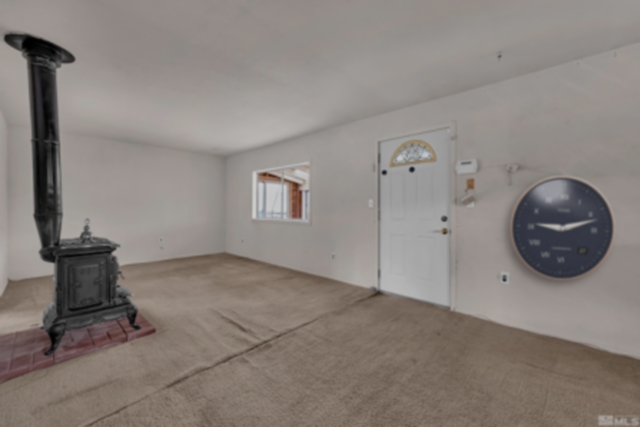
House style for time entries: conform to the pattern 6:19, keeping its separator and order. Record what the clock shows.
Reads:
9:12
